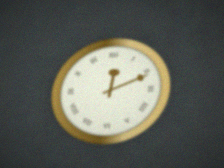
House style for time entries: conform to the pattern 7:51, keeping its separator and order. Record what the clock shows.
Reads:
12:11
